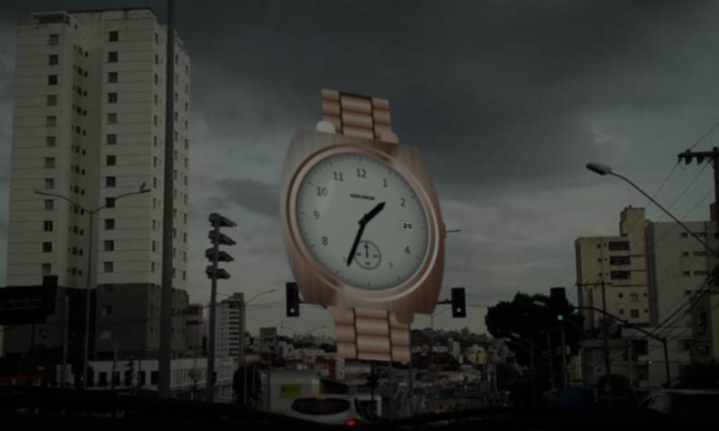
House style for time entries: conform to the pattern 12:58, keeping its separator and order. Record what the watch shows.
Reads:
1:34
